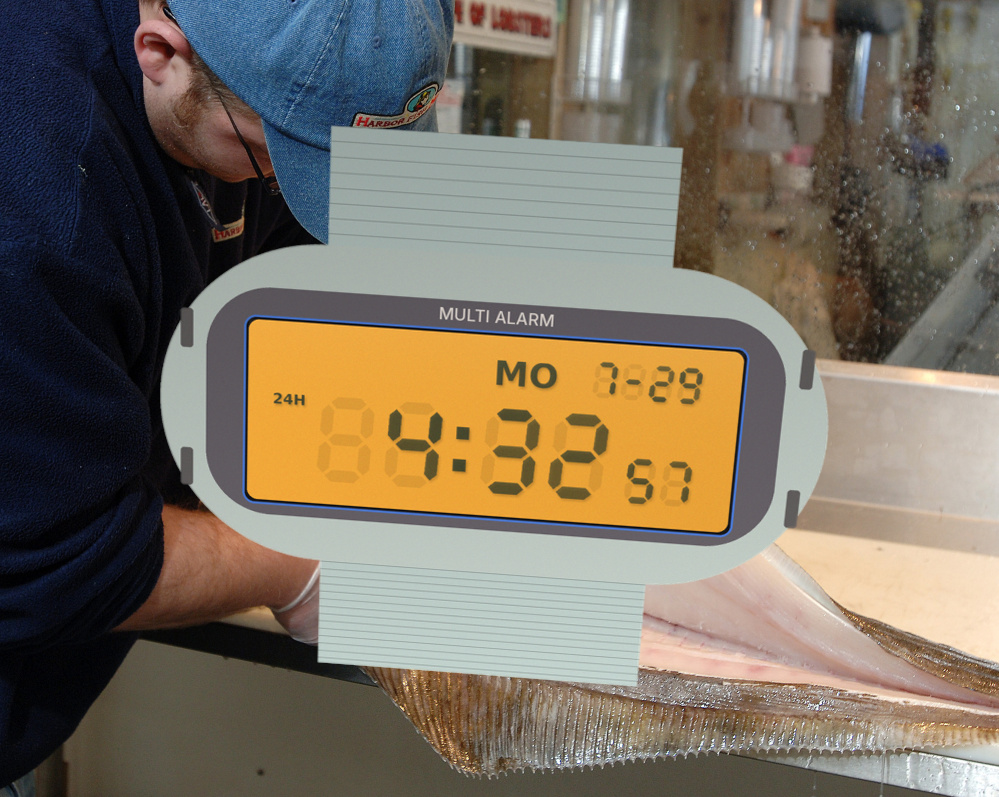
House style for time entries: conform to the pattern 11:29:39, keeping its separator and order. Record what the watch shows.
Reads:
4:32:57
